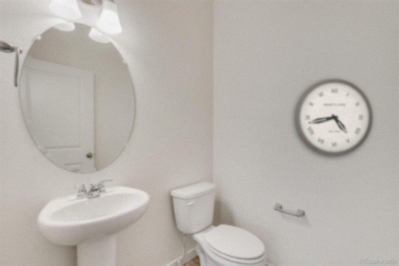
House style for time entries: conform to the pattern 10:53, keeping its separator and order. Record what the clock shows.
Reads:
4:43
